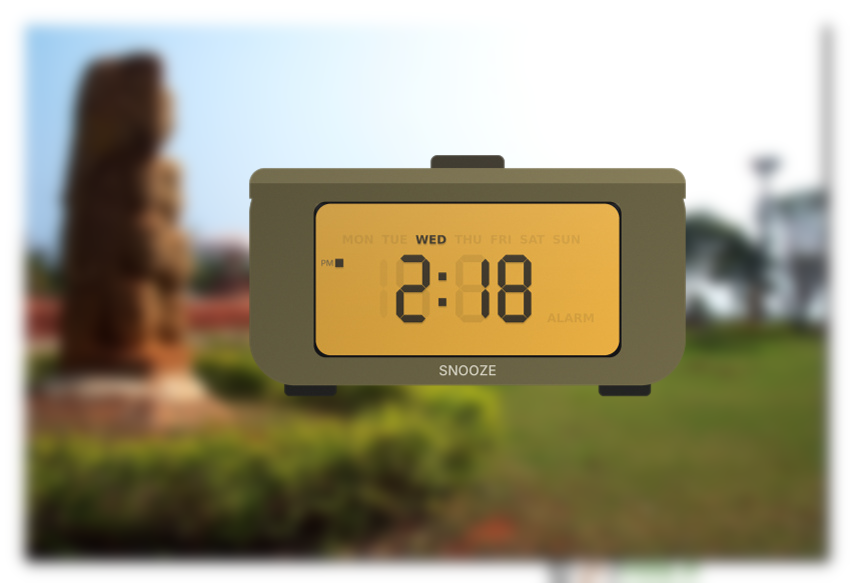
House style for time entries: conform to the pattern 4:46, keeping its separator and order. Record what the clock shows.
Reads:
2:18
